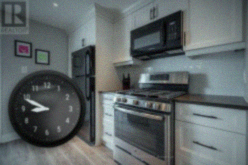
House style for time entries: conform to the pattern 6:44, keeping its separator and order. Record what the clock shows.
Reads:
8:49
